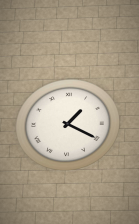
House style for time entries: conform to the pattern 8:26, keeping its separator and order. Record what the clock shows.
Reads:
1:20
